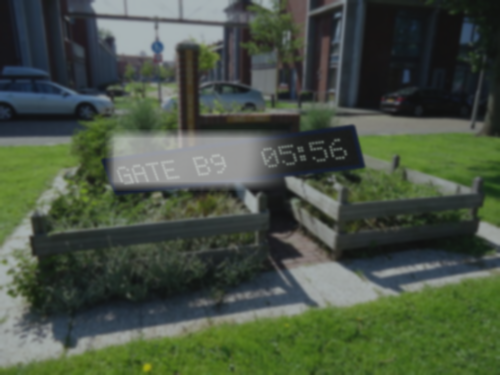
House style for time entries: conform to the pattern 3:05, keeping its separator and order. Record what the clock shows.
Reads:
5:56
